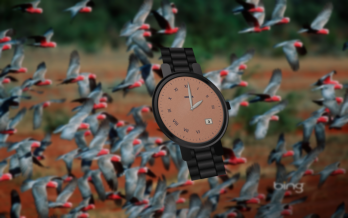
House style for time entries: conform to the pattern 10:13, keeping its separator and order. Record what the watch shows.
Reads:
2:01
